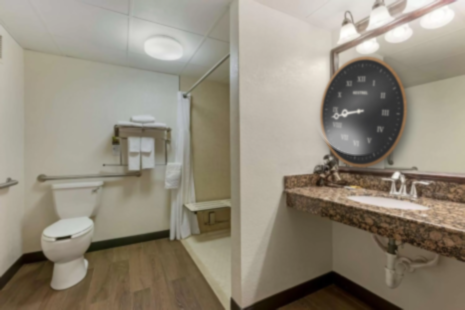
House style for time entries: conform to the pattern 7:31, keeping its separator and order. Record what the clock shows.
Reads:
8:43
